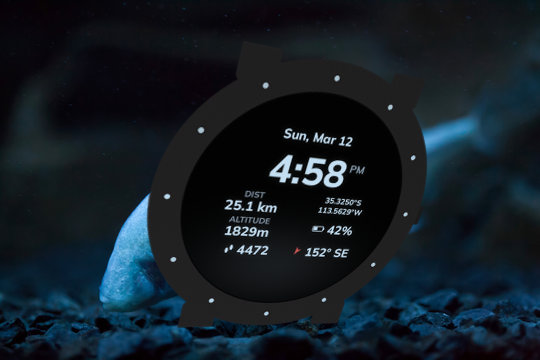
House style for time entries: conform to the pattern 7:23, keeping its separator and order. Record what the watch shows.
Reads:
4:58
